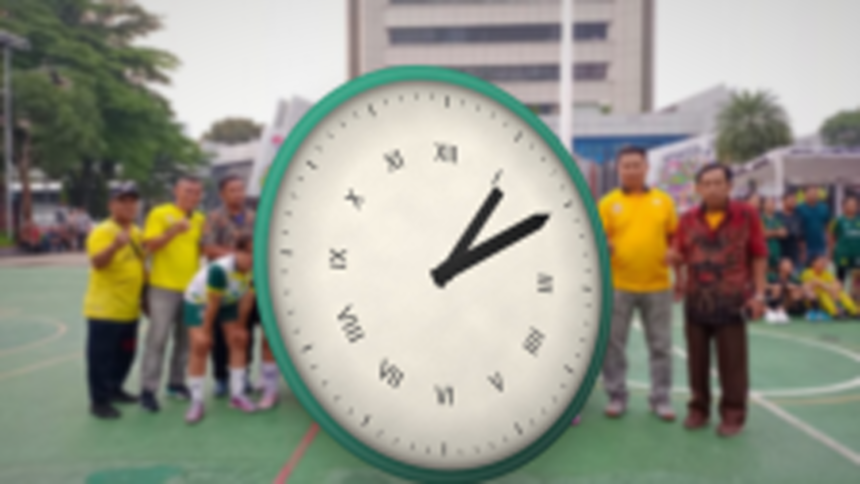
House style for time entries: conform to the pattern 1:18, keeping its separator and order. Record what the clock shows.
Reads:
1:10
